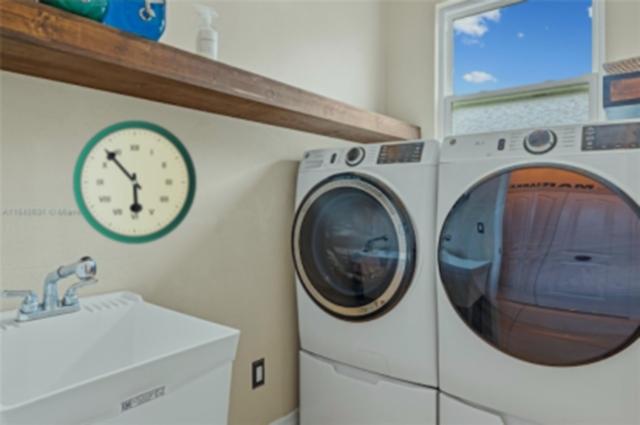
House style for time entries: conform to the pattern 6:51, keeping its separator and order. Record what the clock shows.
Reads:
5:53
